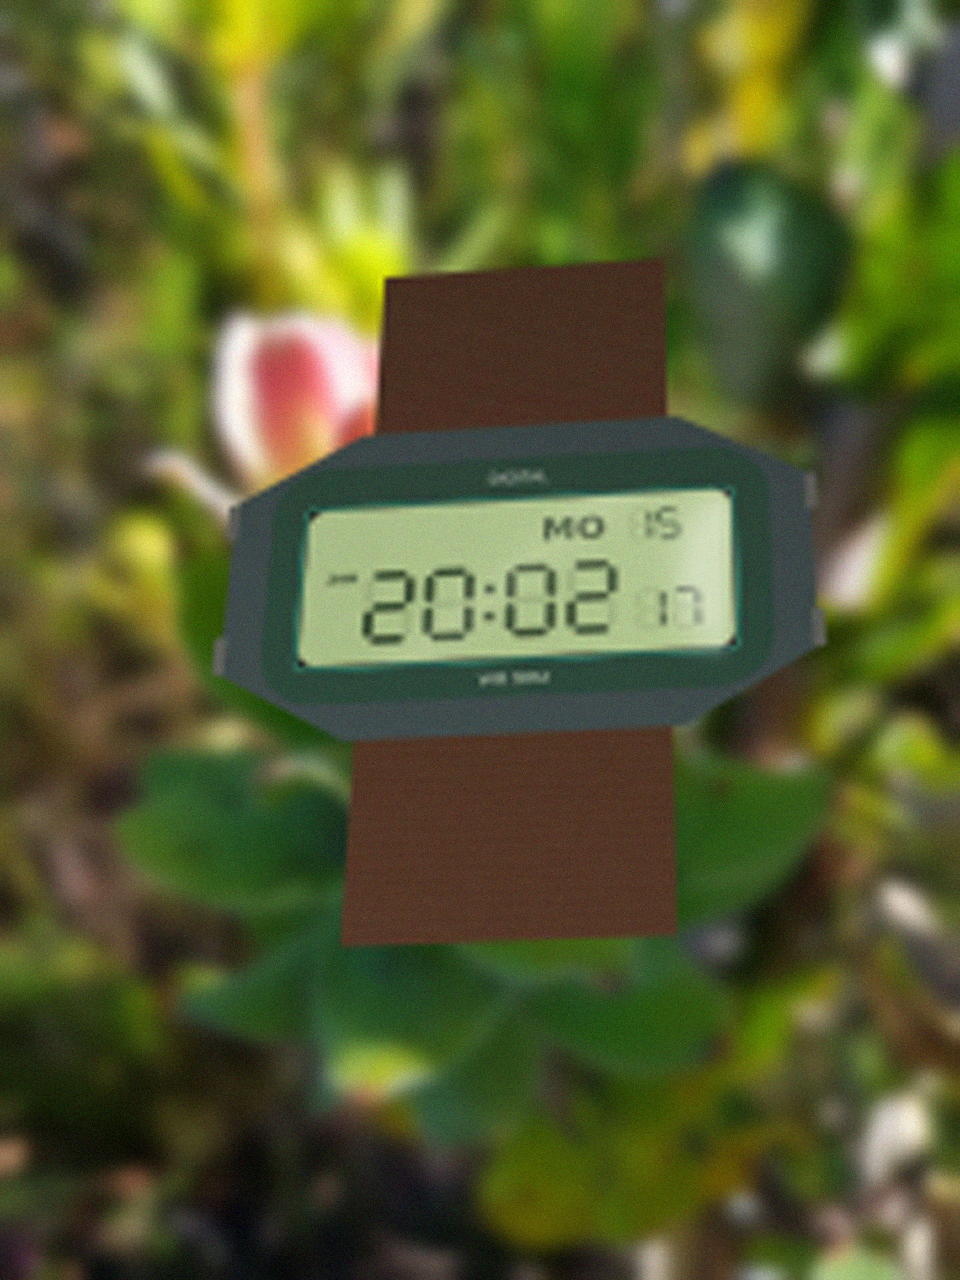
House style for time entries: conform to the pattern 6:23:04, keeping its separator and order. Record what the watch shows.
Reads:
20:02:17
